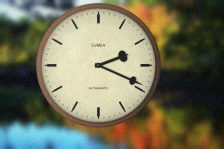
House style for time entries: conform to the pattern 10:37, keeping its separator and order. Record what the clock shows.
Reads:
2:19
